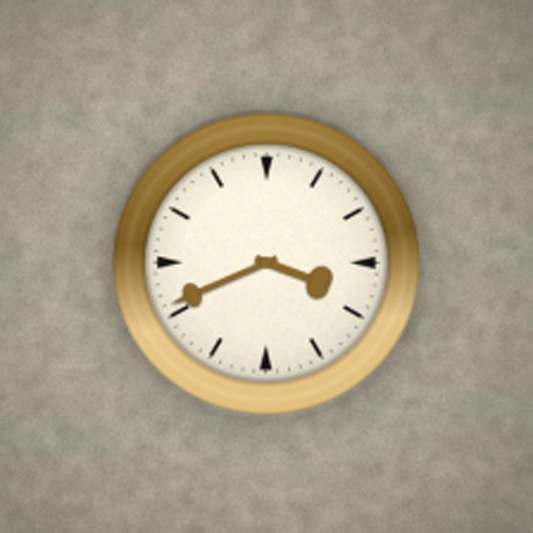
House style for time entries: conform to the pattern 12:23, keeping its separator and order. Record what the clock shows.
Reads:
3:41
